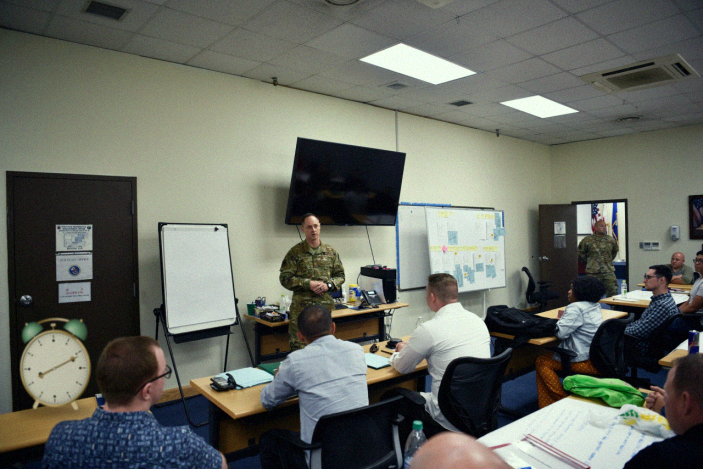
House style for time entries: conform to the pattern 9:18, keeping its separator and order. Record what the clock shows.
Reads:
8:11
